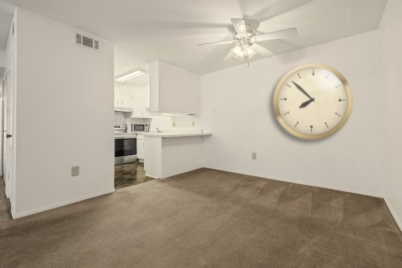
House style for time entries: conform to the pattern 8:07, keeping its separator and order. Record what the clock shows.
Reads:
7:52
